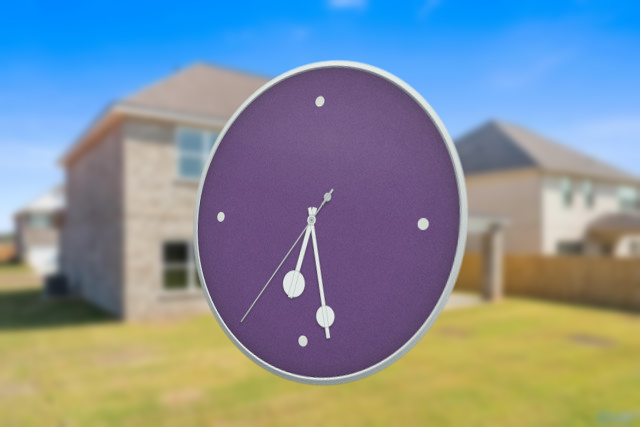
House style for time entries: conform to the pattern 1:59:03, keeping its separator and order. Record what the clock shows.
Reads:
6:27:36
